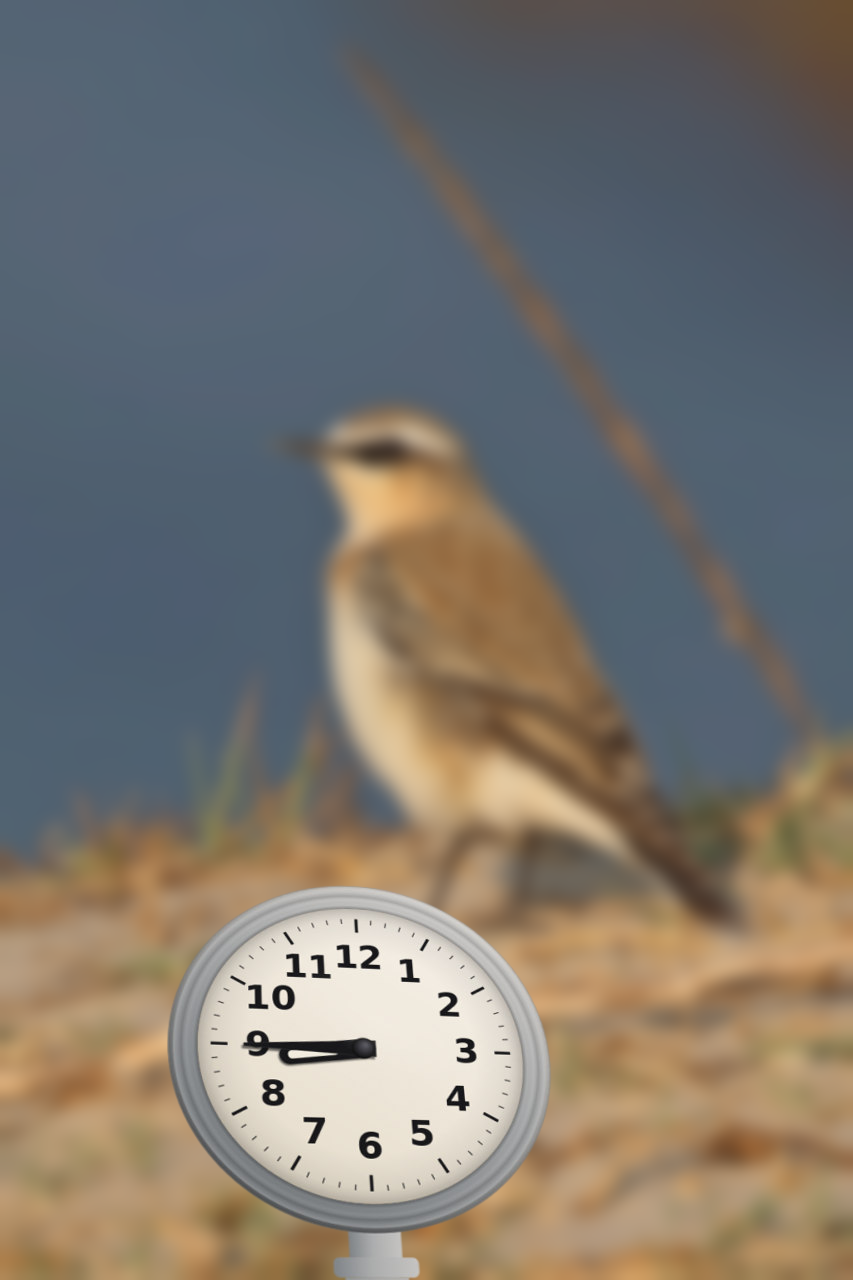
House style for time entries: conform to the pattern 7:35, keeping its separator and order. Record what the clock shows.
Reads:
8:45
